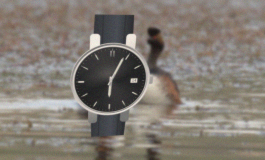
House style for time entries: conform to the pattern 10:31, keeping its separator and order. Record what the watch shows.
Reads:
6:04
